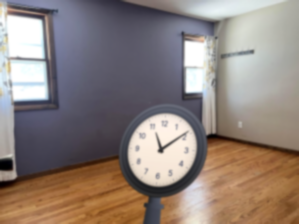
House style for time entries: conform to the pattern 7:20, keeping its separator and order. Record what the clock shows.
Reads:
11:09
